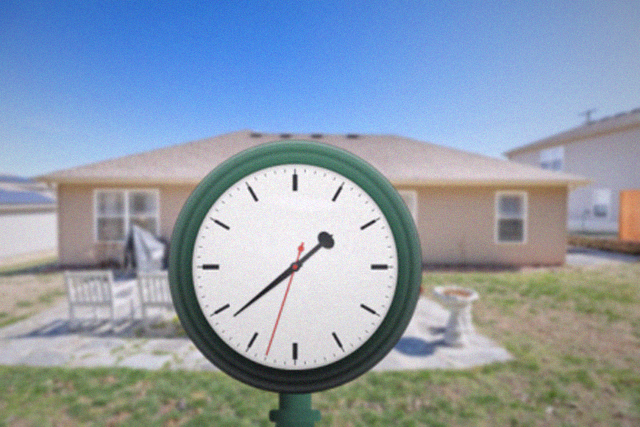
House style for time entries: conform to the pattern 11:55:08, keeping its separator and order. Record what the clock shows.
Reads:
1:38:33
